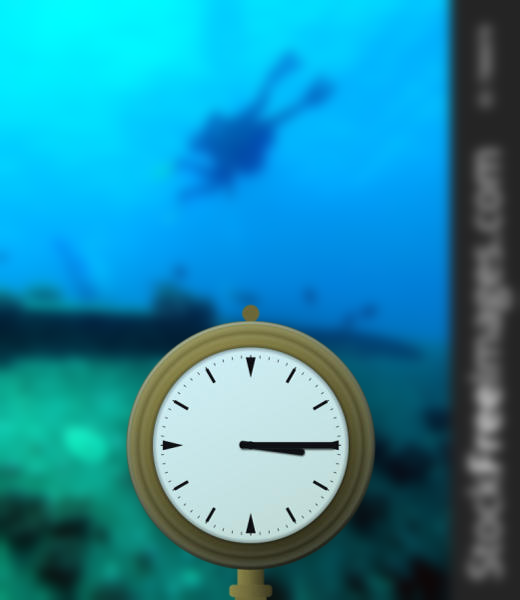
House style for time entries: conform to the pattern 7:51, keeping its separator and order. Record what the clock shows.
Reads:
3:15
